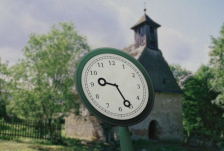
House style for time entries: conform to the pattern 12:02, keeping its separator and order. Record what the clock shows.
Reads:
9:26
